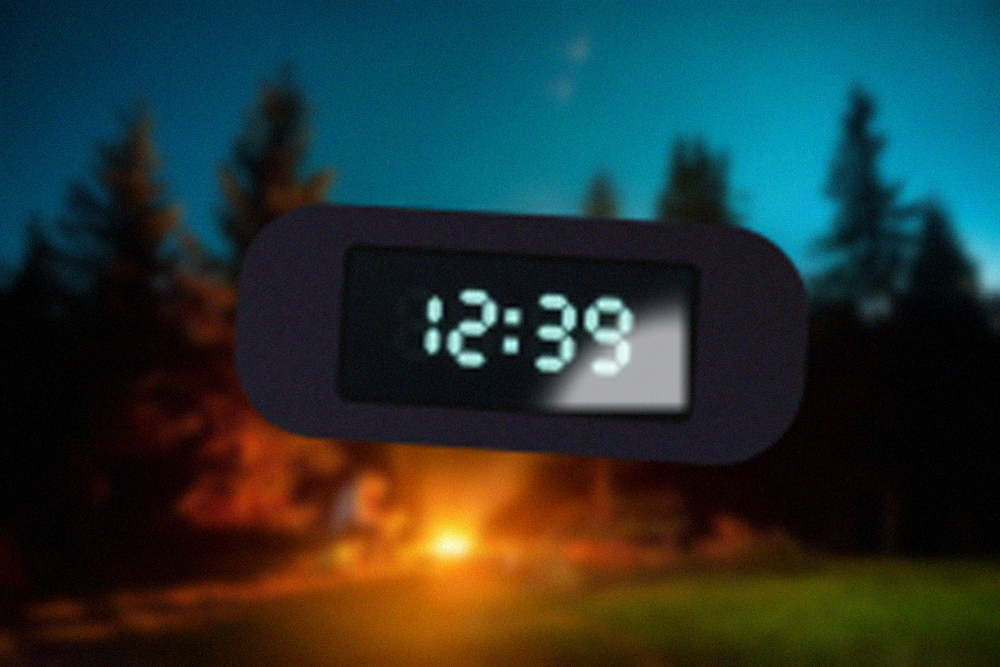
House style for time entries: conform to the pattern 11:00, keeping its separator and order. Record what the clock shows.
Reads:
12:39
